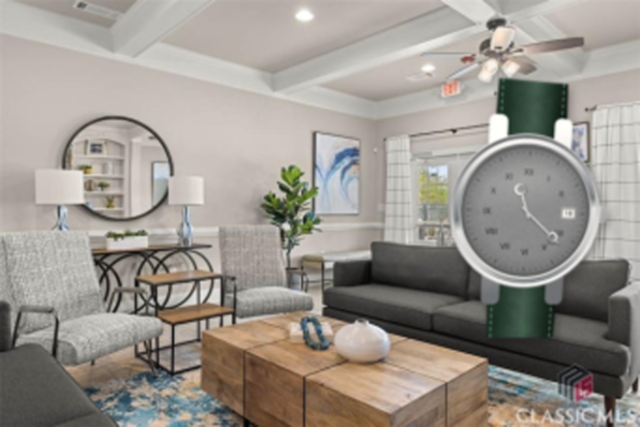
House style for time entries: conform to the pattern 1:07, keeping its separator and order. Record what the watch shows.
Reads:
11:22
